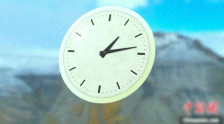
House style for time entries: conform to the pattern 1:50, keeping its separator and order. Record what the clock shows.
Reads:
1:13
